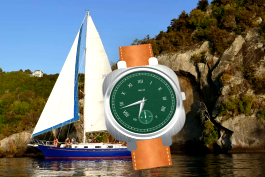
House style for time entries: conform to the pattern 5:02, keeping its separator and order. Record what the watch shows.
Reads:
6:43
